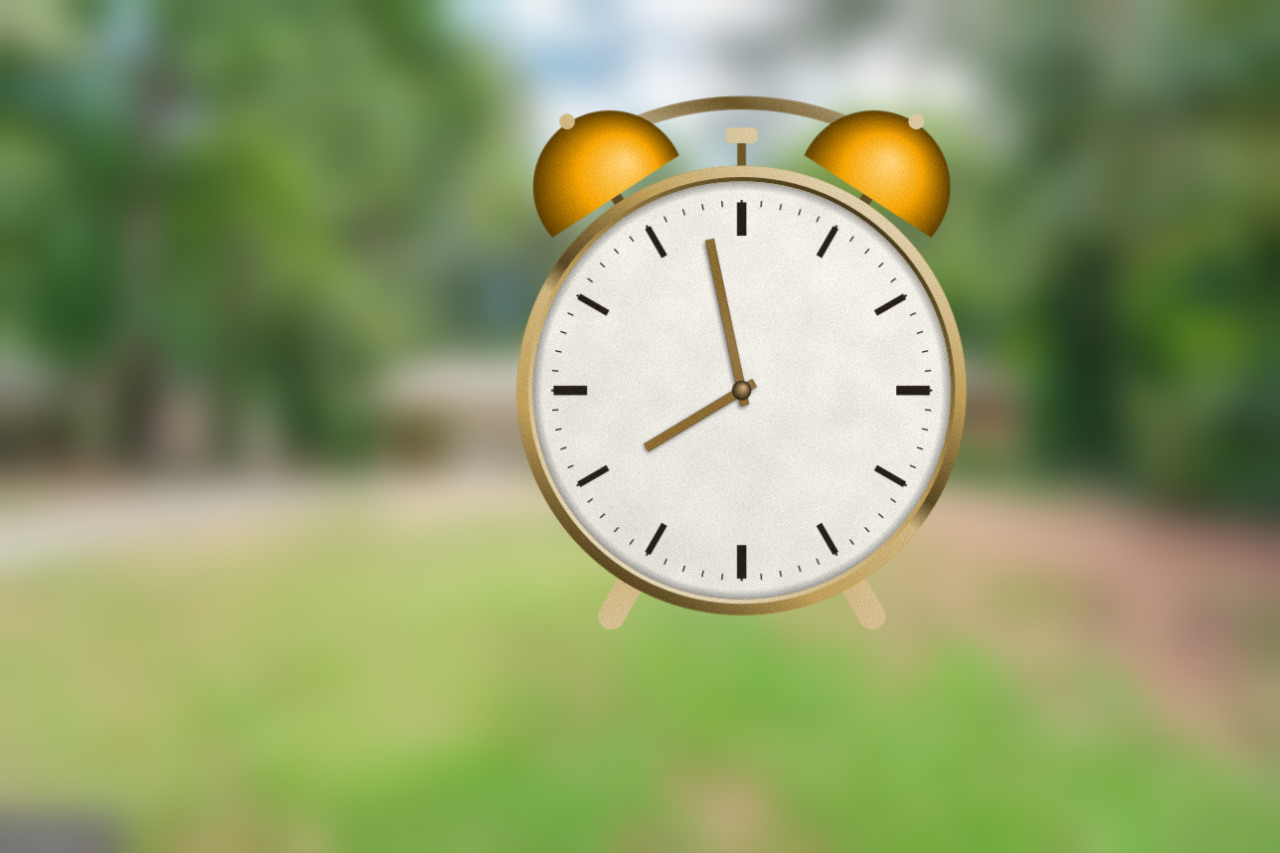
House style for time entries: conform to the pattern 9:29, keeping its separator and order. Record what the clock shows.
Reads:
7:58
